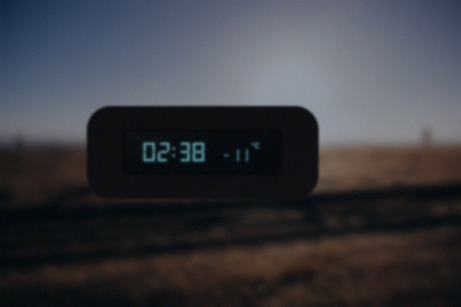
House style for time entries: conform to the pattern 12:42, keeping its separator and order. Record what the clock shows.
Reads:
2:38
